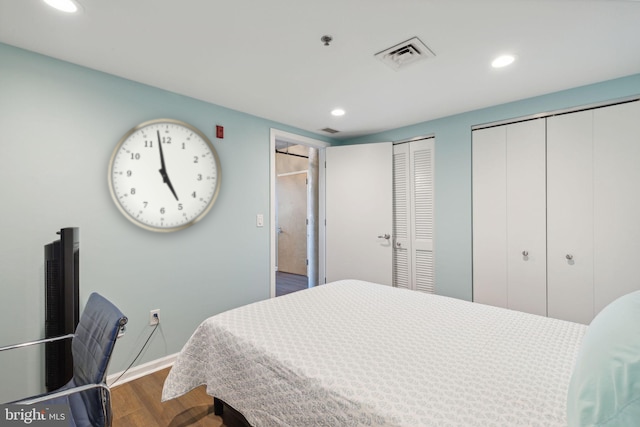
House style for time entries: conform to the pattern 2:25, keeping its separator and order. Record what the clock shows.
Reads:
4:58
